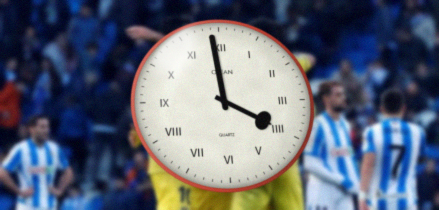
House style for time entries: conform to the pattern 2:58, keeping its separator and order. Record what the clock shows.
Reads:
3:59
